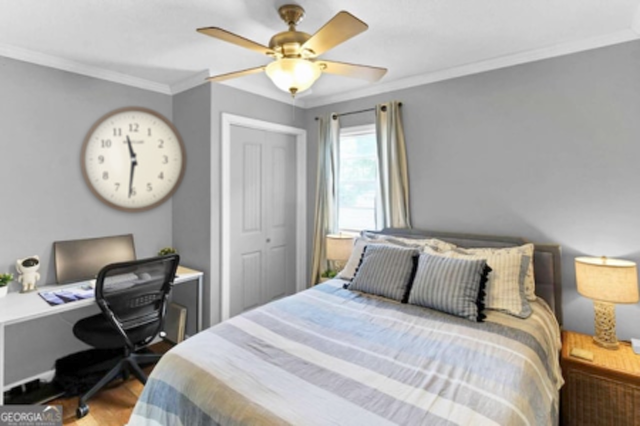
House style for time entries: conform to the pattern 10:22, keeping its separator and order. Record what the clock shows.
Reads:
11:31
